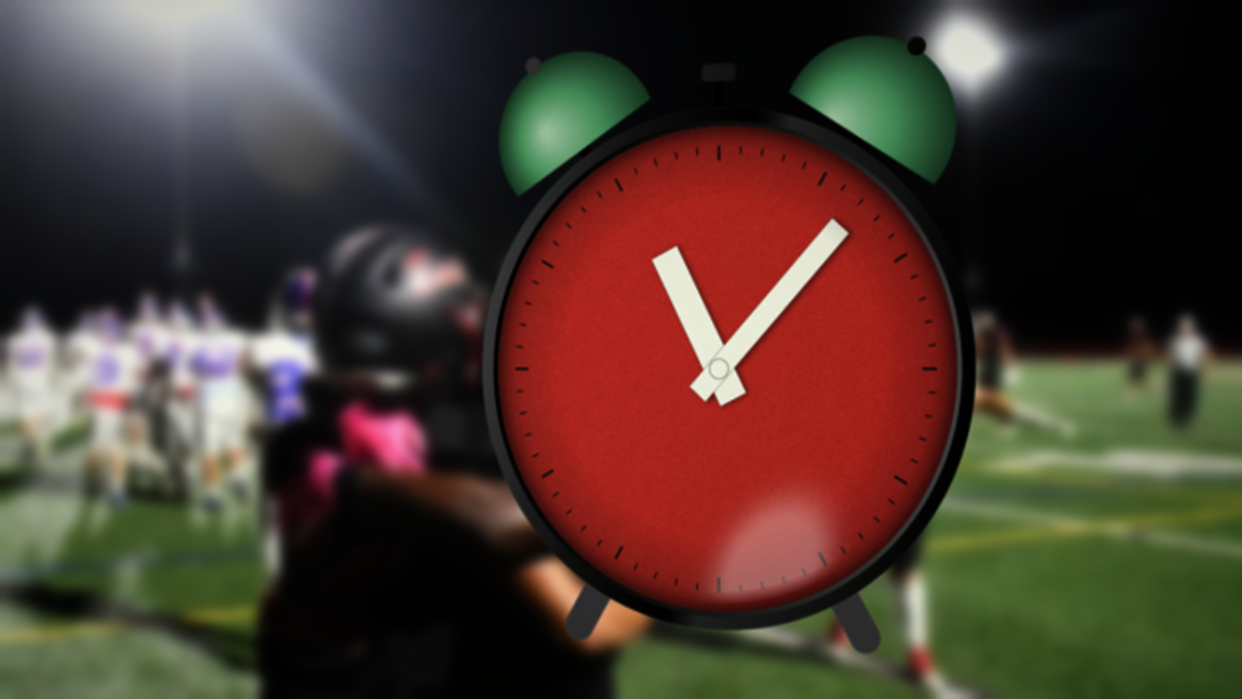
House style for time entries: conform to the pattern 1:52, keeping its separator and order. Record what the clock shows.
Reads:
11:07
